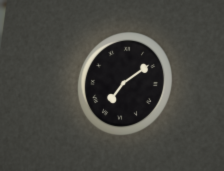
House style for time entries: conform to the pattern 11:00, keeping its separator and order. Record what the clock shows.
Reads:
7:09
